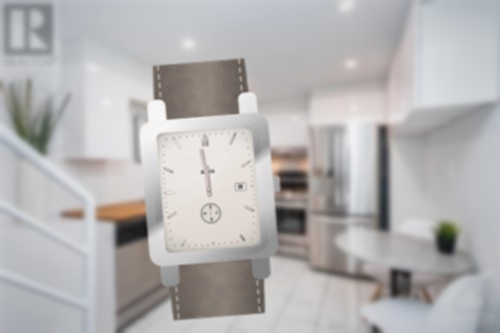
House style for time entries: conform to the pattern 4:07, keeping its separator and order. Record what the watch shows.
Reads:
11:59
